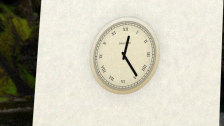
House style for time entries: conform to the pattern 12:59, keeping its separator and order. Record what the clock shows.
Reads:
12:24
